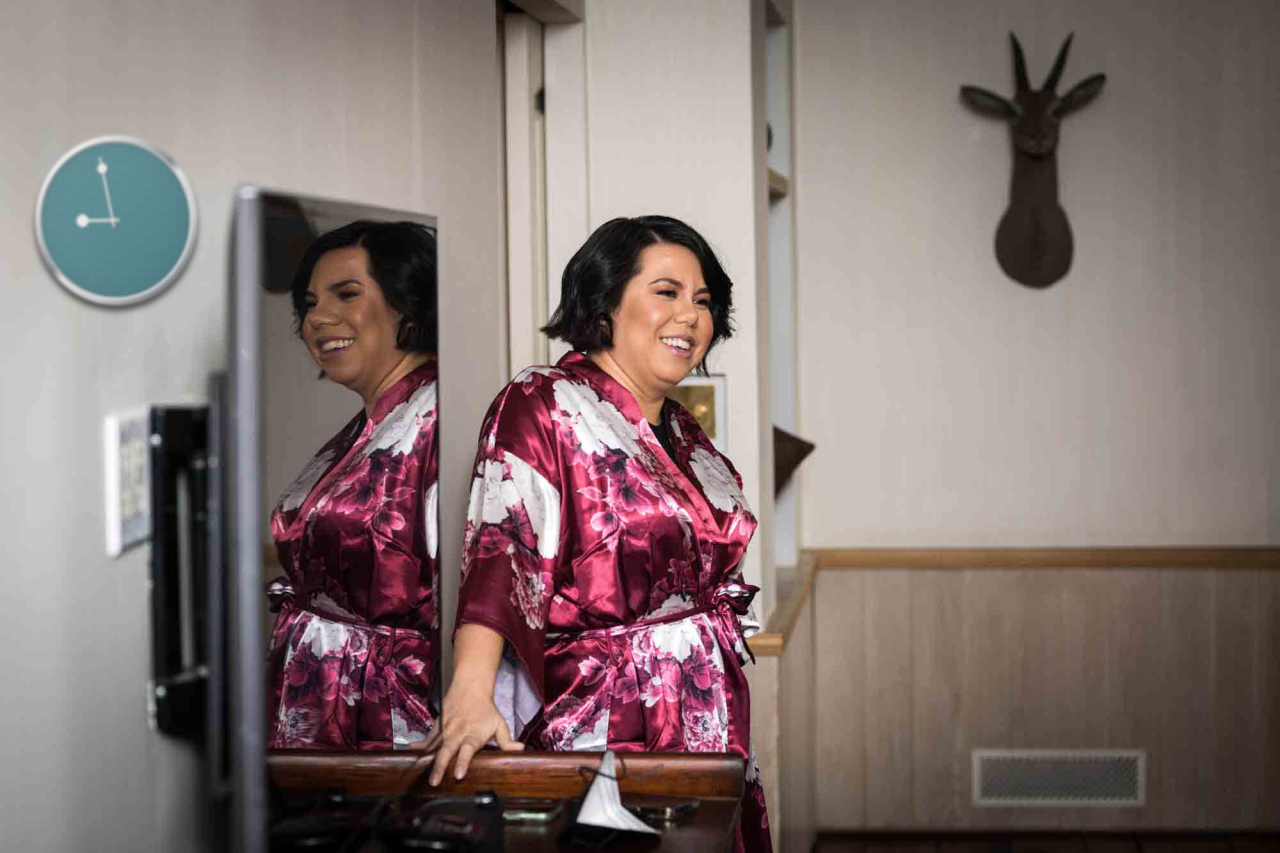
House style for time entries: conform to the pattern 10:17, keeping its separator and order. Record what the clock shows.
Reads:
8:58
